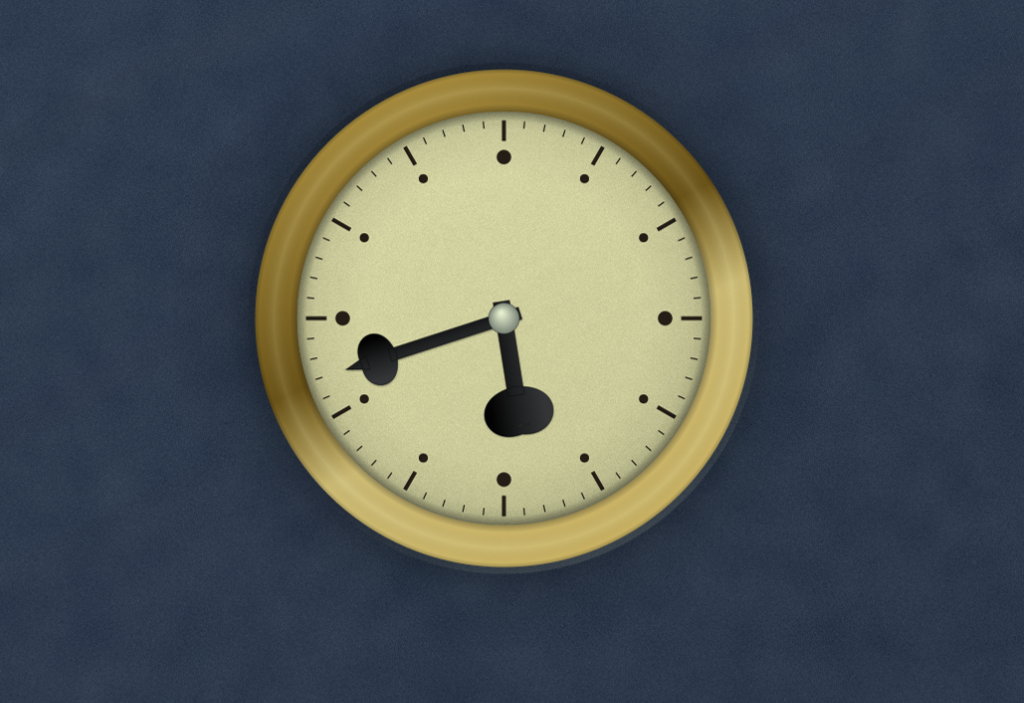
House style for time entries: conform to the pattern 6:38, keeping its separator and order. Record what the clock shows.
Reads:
5:42
